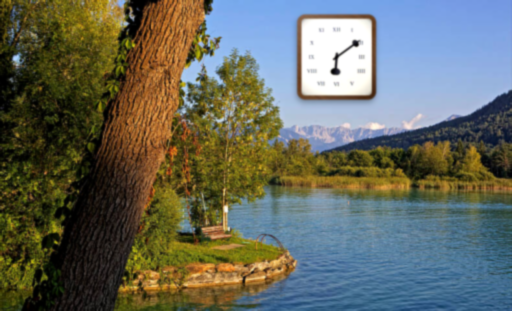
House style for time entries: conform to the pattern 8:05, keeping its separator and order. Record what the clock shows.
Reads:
6:09
